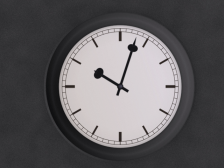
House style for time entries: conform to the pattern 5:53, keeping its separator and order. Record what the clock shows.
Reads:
10:03
